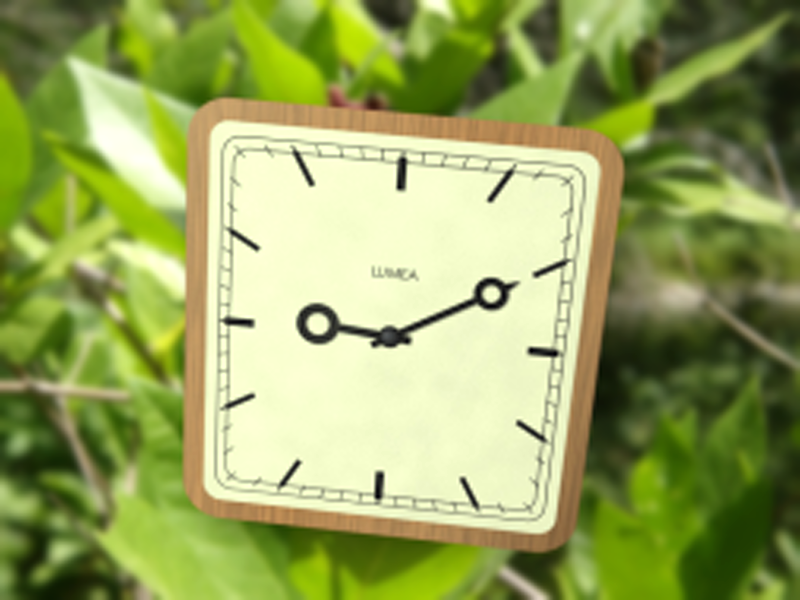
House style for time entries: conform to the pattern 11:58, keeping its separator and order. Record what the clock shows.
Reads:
9:10
